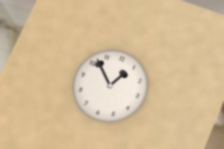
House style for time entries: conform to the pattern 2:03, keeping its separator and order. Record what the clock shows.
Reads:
12:52
